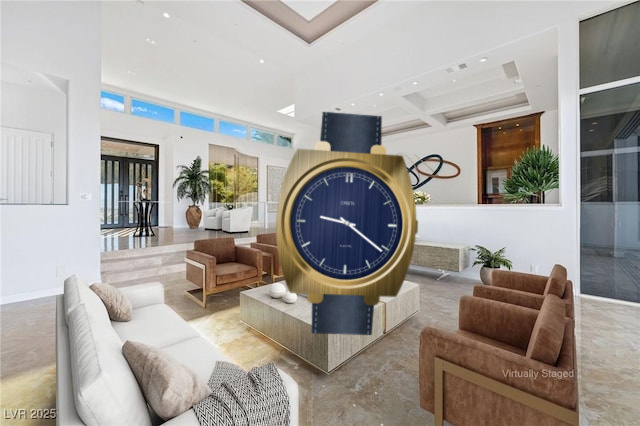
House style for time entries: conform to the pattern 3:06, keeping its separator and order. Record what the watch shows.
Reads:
9:21
